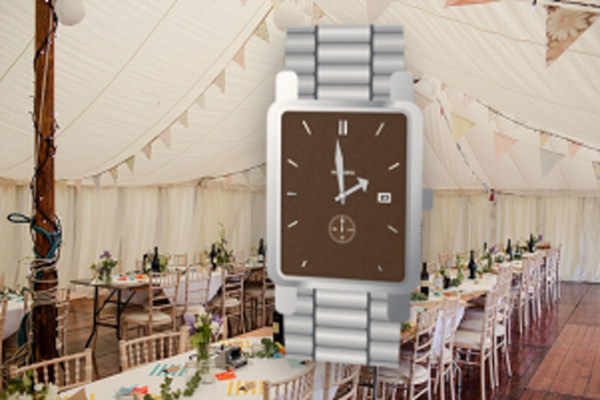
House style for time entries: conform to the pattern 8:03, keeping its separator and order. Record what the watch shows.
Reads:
1:59
